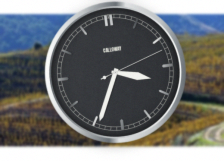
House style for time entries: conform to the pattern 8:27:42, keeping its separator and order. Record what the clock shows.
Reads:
3:34:12
